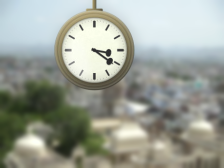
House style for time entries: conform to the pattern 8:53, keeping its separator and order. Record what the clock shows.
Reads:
3:21
